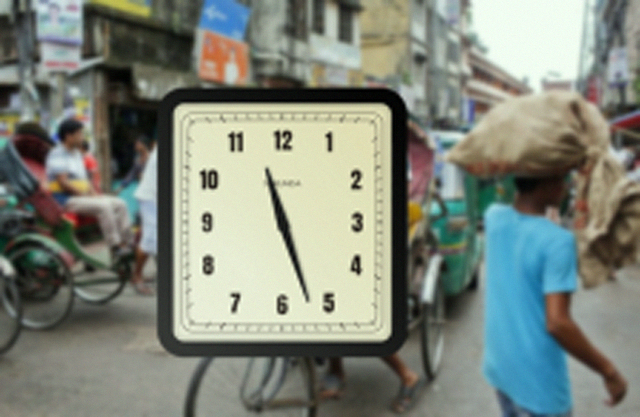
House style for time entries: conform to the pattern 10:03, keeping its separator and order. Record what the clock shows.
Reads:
11:27
